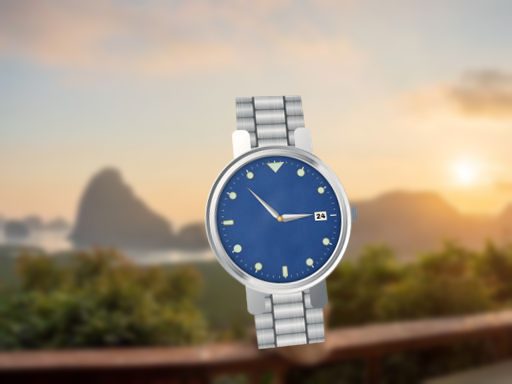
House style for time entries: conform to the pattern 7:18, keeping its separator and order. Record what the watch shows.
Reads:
2:53
